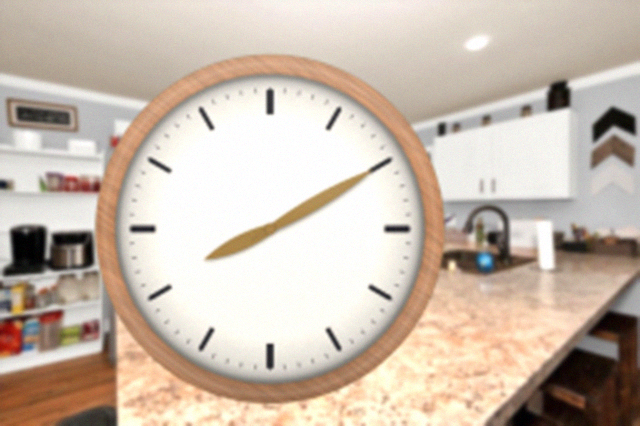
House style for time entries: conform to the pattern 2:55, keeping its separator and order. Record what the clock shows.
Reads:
8:10
